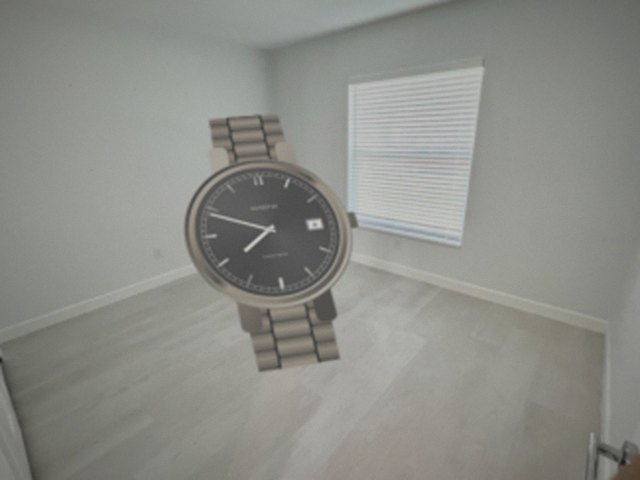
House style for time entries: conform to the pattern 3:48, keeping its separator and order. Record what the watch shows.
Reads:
7:49
